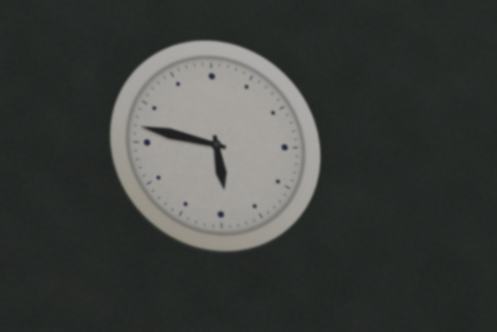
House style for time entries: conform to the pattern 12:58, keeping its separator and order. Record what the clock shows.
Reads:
5:47
